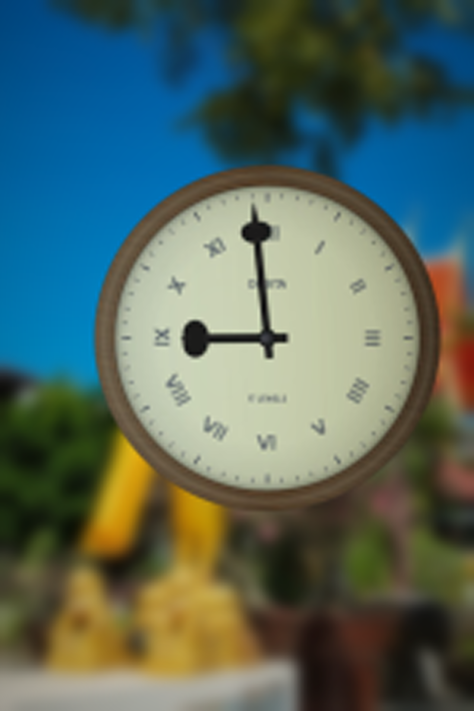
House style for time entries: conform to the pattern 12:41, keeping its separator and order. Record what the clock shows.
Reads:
8:59
